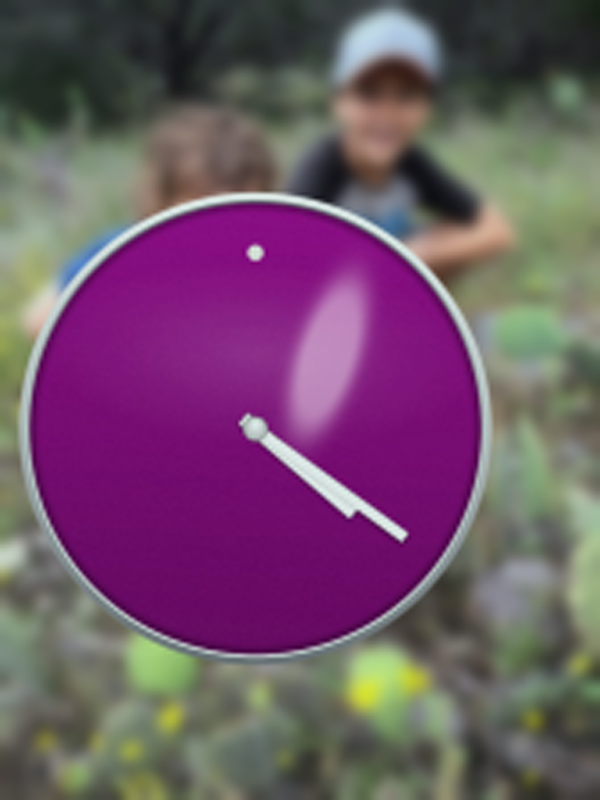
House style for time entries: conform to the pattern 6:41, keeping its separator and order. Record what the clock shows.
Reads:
4:21
